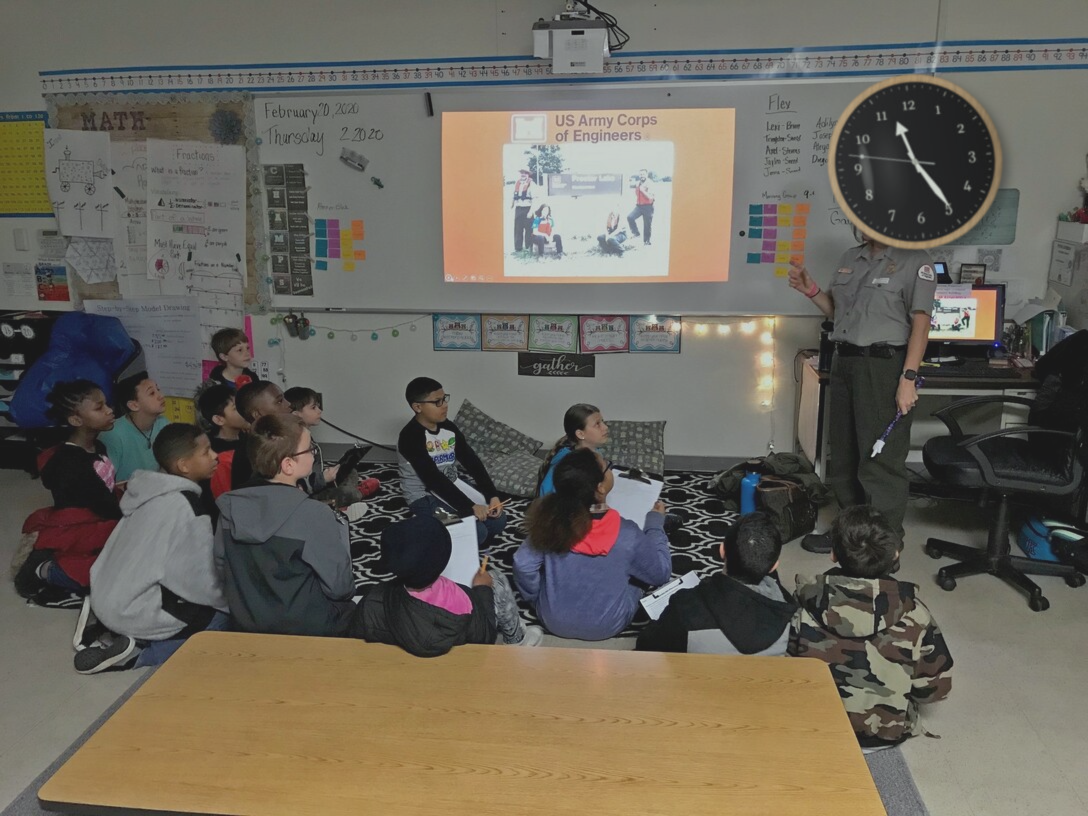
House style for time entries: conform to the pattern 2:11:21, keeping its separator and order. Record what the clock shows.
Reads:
11:24:47
